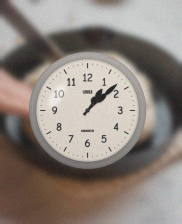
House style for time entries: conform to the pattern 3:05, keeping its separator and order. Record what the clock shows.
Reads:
1:08
